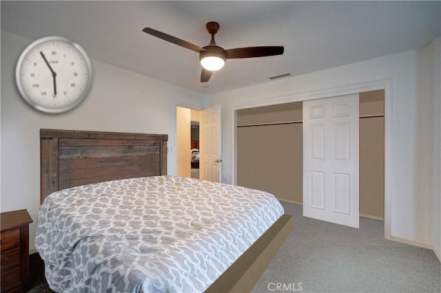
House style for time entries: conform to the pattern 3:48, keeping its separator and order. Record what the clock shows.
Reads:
5:55
